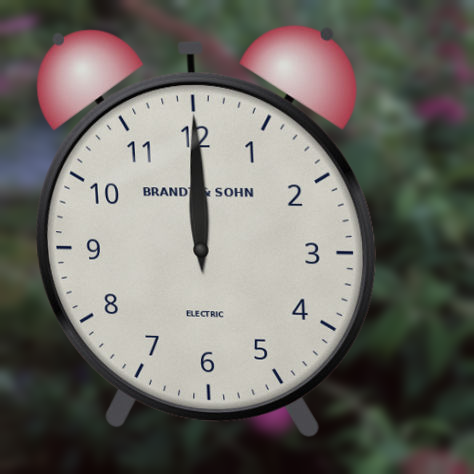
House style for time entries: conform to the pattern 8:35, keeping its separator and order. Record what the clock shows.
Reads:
12:00
